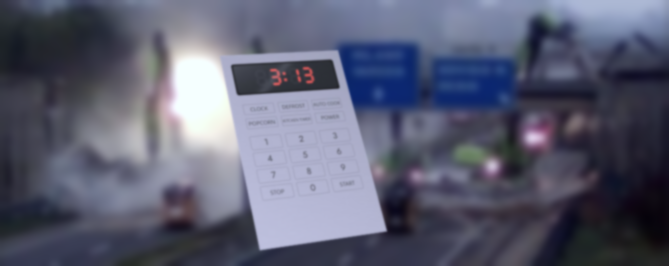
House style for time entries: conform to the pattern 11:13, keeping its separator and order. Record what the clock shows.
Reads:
3:13
